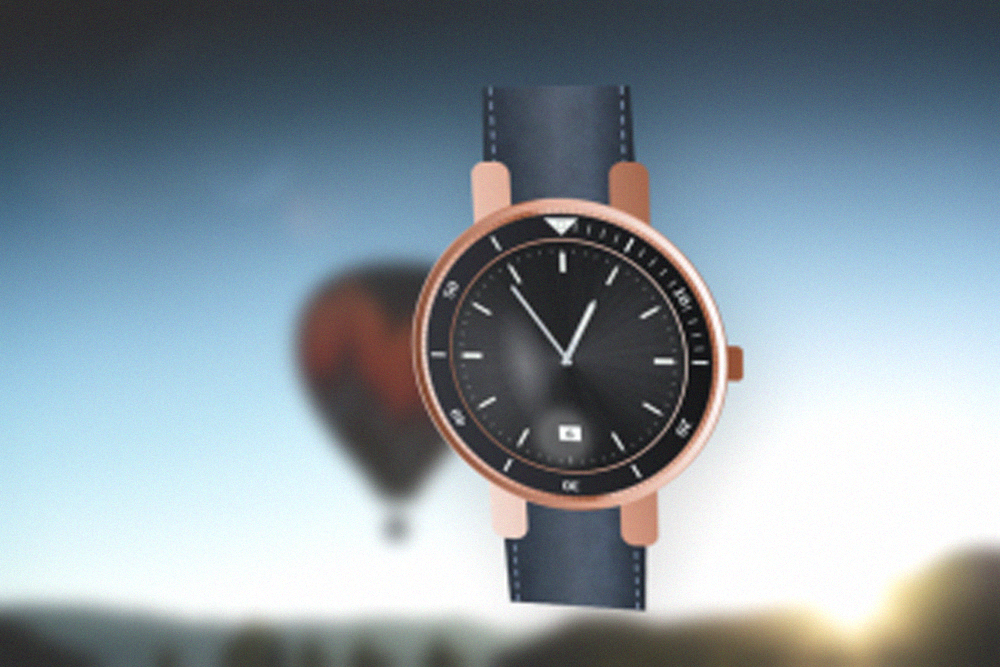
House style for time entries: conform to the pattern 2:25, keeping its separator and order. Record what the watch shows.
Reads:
12:54
